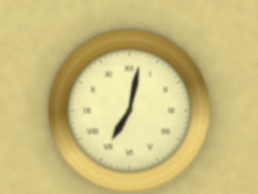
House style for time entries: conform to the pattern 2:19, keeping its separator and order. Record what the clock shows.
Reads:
7:02
